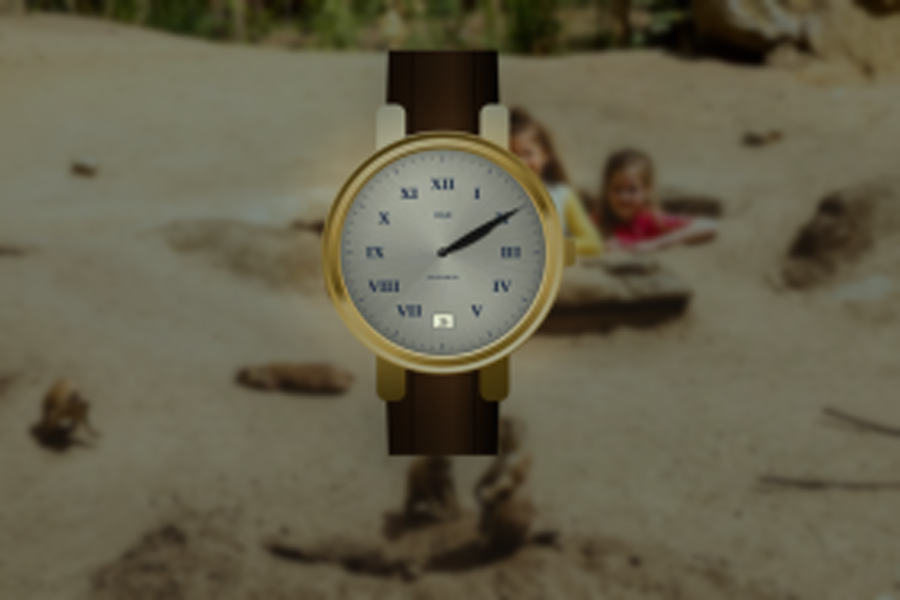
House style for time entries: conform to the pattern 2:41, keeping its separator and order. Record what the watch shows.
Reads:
2:10
